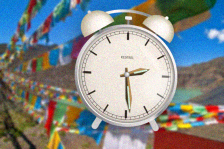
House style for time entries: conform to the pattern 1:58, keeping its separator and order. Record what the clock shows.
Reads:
2:29
